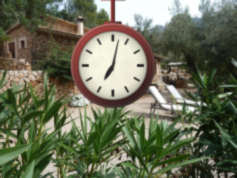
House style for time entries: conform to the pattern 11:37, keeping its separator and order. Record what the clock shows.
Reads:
7:02
